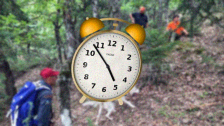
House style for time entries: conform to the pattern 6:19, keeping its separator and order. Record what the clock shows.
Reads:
4:53
